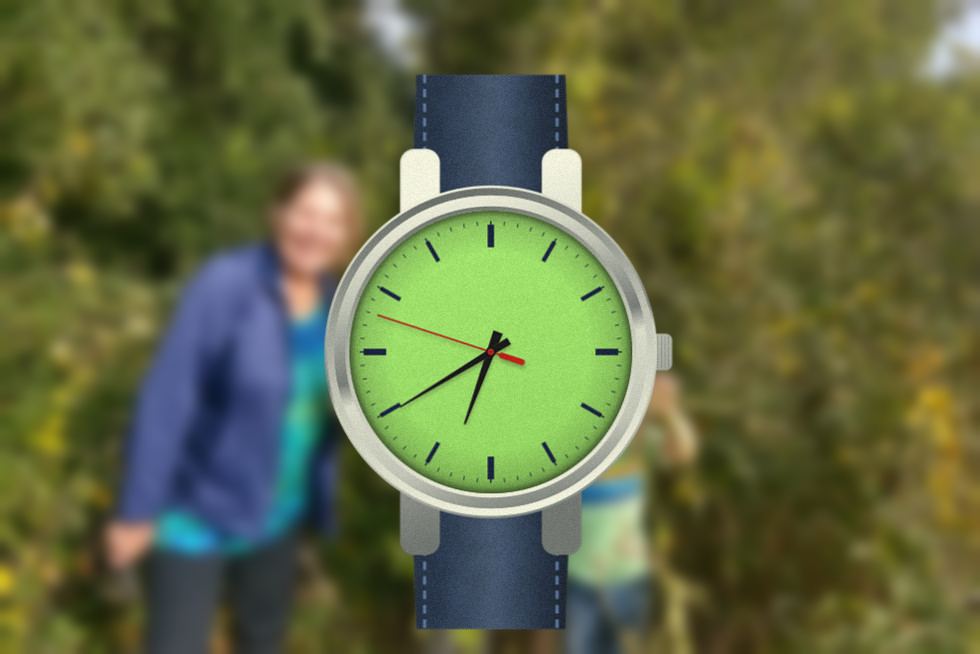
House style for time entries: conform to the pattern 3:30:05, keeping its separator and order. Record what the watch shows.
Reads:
6:39:48
